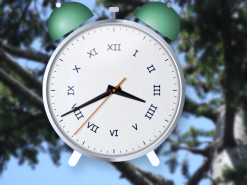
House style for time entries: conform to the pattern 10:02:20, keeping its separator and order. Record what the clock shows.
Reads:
3:40:37
